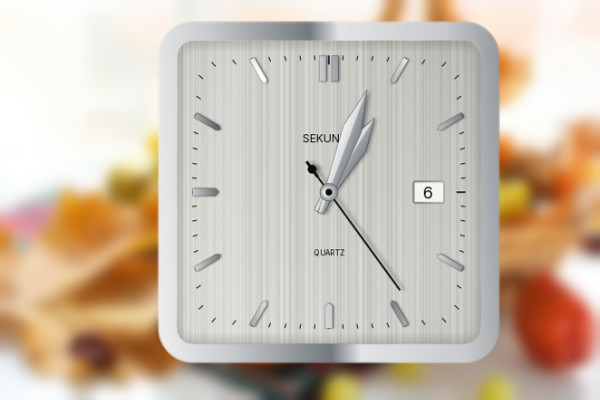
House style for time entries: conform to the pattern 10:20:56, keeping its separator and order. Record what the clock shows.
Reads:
1:03:24
